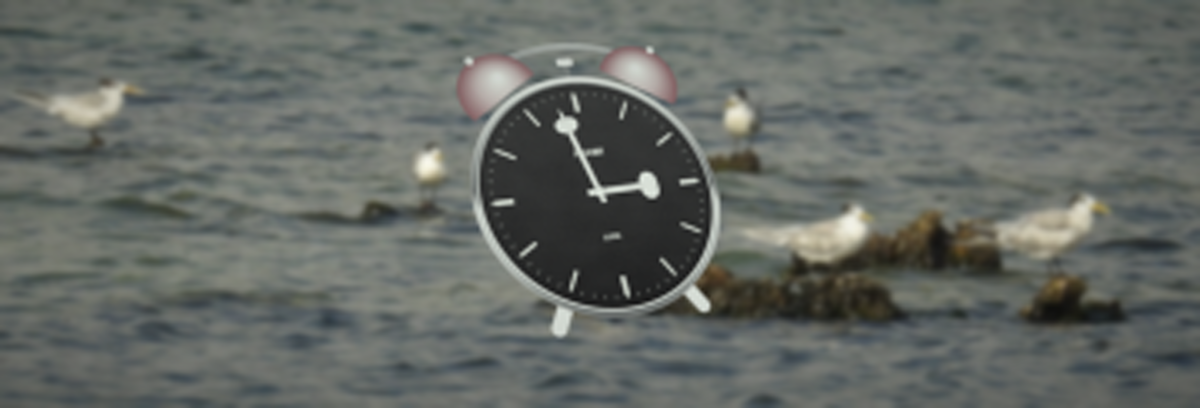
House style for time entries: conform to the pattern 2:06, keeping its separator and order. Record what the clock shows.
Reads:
2:58
